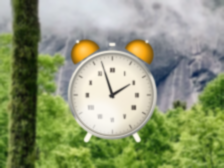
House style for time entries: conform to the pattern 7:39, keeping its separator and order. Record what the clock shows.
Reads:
1:57
